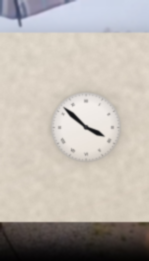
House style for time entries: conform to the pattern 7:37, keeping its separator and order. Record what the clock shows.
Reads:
3:52
